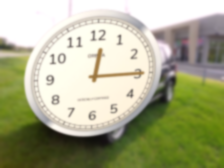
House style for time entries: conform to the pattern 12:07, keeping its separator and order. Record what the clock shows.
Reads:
12:15
